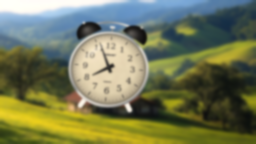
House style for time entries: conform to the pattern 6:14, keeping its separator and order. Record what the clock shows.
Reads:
7:56
